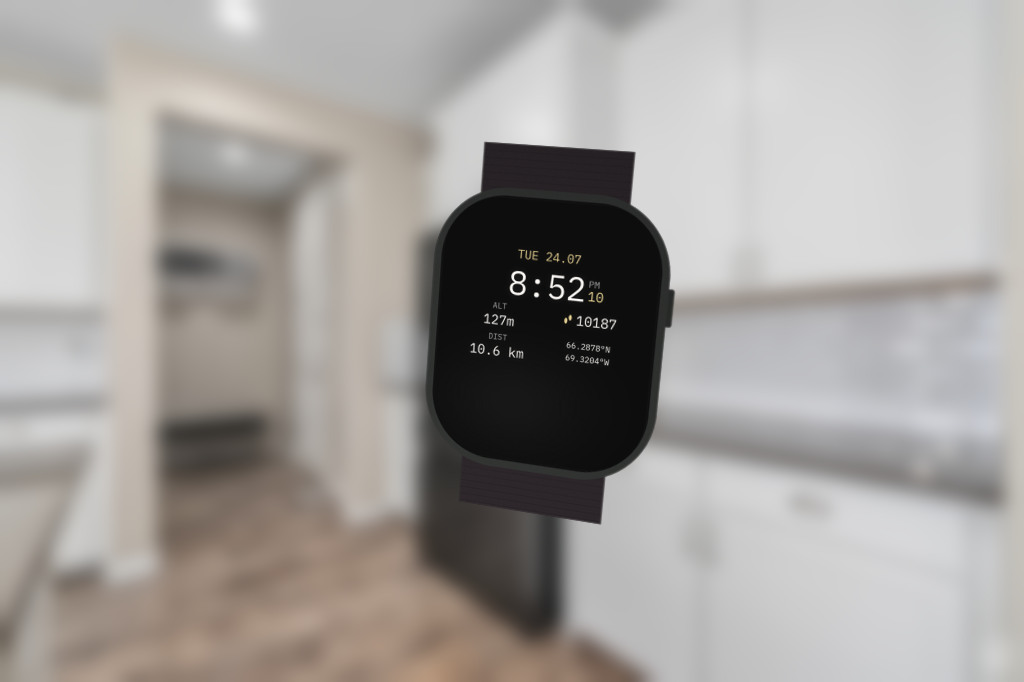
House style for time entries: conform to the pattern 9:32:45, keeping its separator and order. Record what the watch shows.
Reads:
8:52:10
